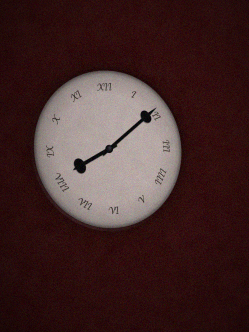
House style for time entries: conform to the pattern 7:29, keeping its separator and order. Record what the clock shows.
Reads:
8:09
